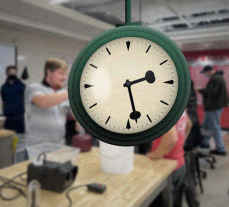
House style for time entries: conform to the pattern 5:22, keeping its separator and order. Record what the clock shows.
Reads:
2:28
